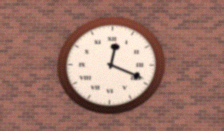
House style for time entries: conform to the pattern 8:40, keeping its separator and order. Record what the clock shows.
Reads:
12:19
